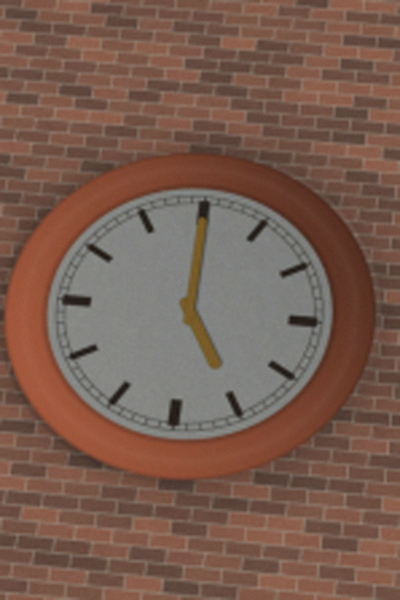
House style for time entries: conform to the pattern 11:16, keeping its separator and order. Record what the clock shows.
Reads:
5:00
